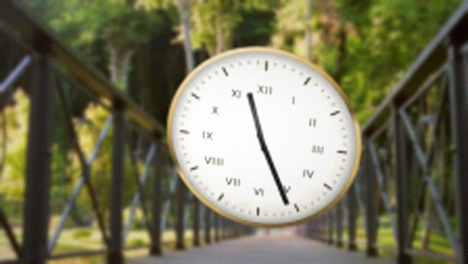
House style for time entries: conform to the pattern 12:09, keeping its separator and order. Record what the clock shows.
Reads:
11:26
